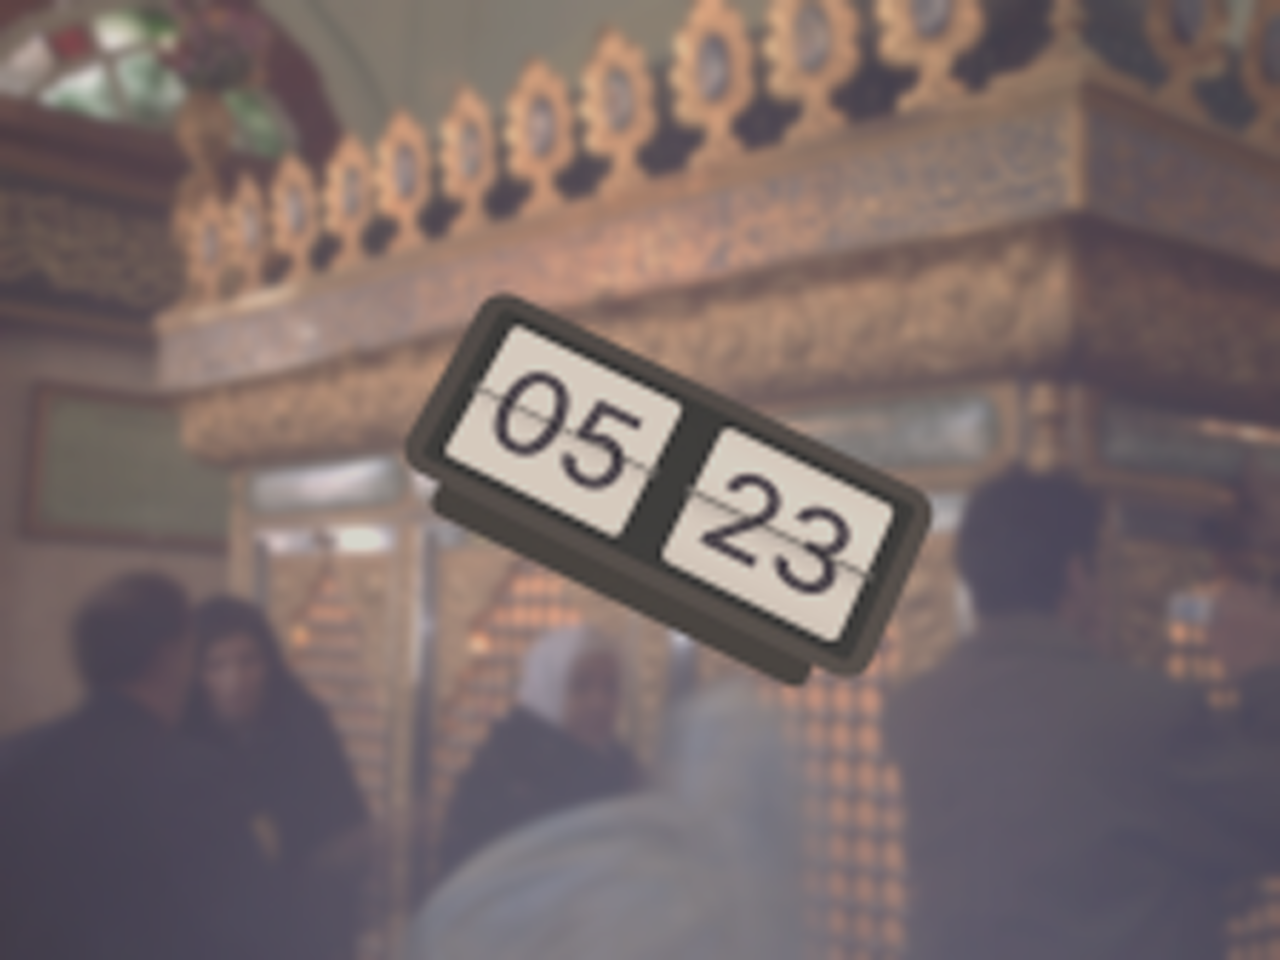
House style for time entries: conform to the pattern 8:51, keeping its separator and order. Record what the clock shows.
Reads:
5:23
